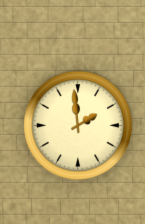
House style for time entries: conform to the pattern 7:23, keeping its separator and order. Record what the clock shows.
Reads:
1:59
